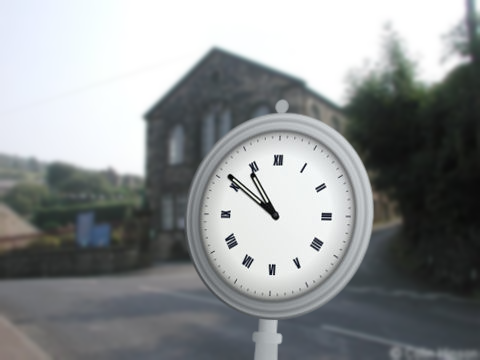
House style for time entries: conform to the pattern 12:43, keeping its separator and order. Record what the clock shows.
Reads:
10:51
